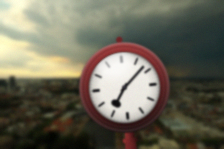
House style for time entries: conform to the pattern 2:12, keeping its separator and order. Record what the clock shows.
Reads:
7:08
